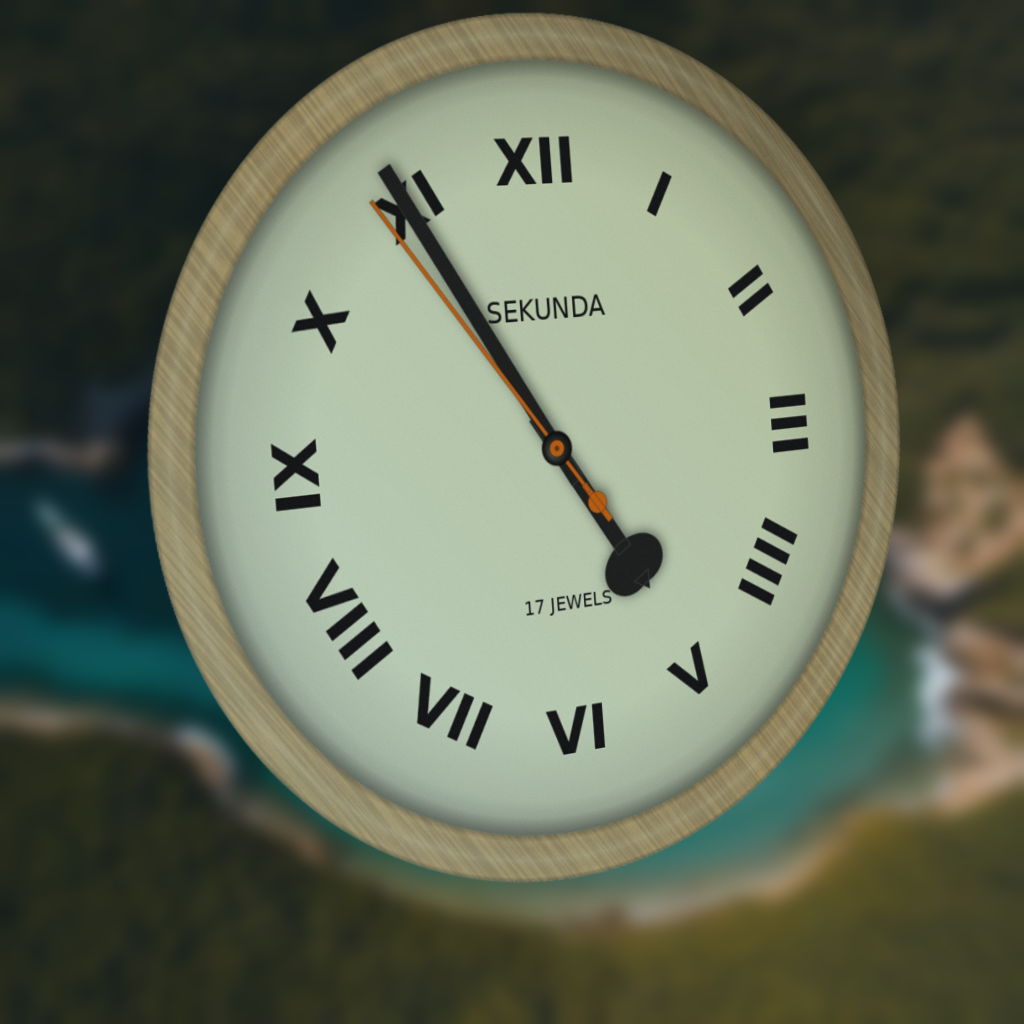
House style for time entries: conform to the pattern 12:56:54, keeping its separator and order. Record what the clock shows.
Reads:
4:54:54
